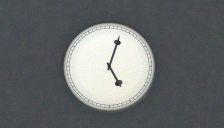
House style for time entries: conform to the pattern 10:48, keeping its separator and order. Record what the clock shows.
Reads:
5:03
